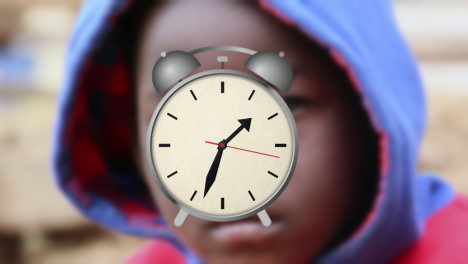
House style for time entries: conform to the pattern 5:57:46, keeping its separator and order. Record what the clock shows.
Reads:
1:33:17
